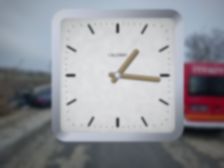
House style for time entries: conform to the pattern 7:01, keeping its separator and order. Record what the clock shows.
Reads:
1:16
